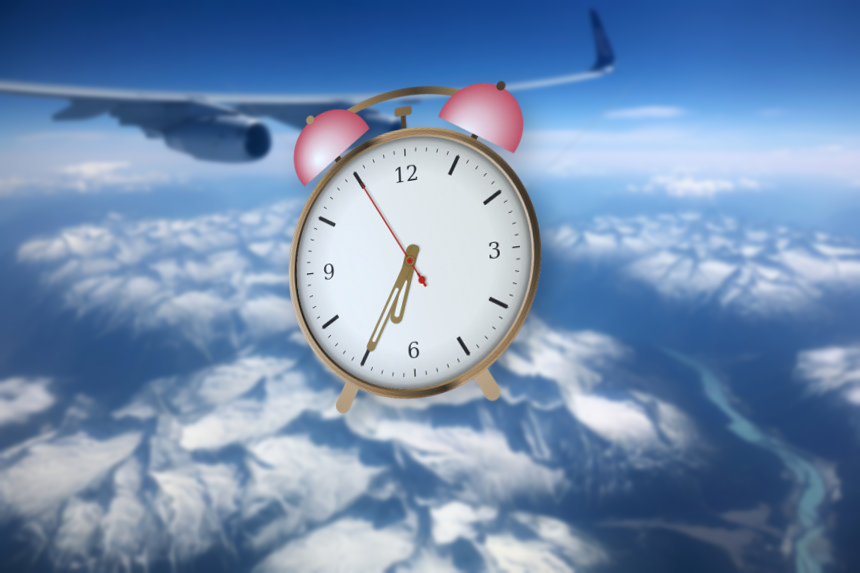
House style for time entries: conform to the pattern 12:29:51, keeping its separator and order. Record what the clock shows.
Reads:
6:34:55
